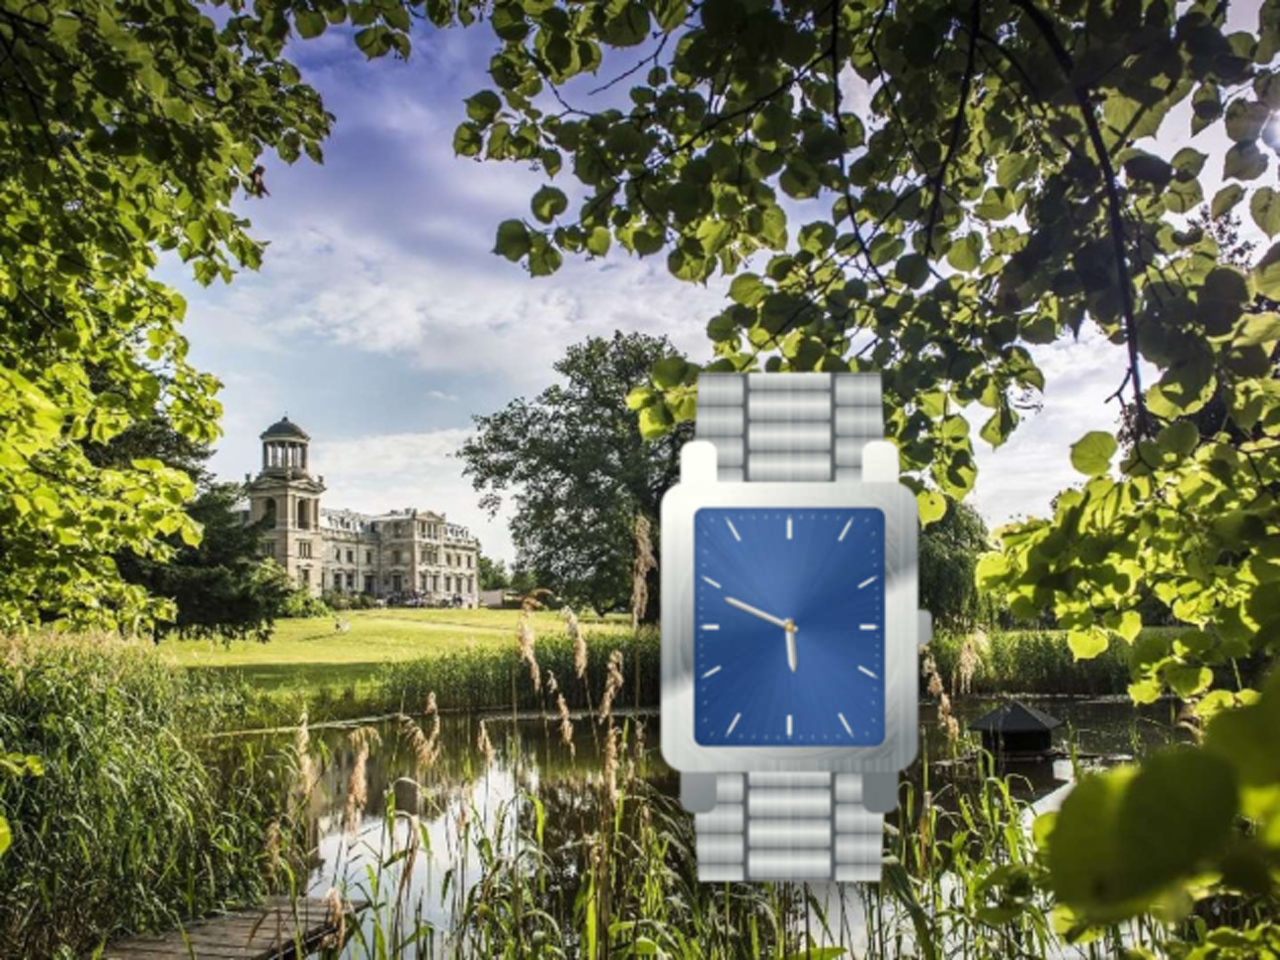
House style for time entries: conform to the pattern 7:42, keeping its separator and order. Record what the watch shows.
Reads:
5:49
